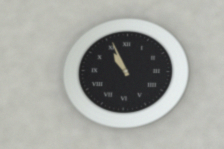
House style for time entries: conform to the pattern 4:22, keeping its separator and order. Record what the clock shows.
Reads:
10:56
